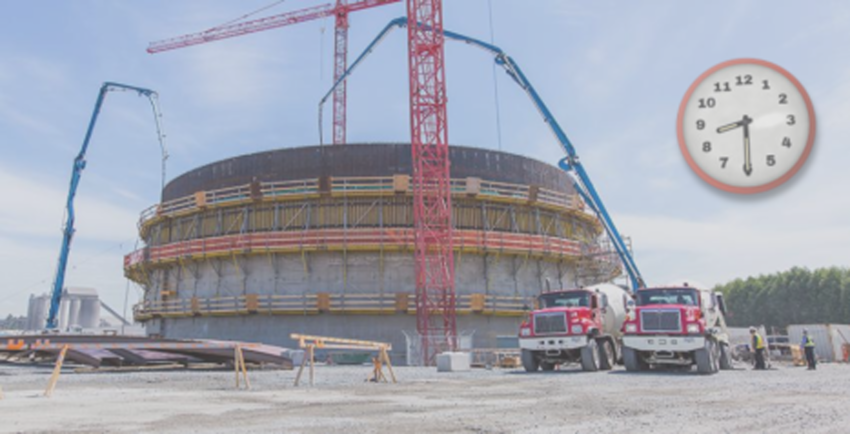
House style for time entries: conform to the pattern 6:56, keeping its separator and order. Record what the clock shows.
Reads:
8:30
